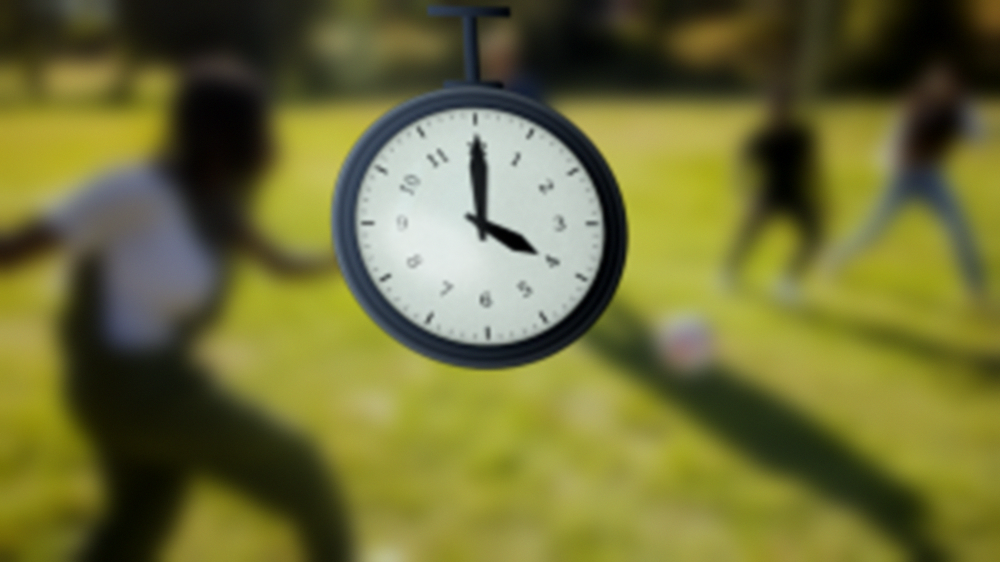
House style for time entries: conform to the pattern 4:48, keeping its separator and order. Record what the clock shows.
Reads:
4:00
